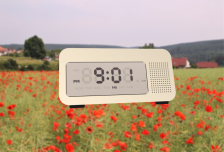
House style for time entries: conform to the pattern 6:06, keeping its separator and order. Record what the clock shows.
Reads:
9:01
